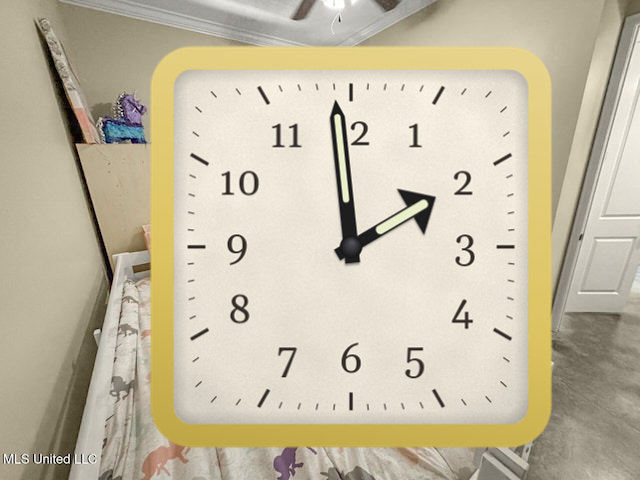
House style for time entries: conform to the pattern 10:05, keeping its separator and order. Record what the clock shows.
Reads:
1:59
